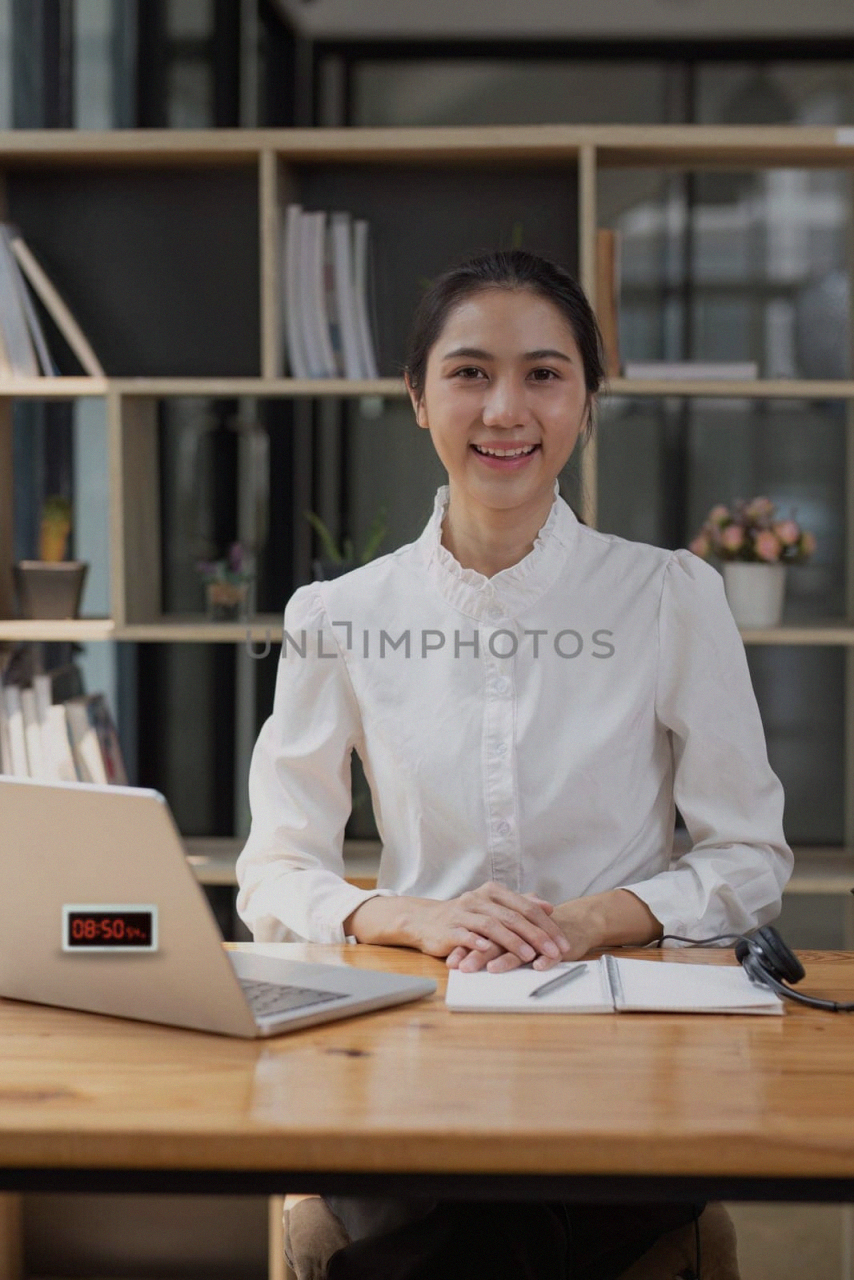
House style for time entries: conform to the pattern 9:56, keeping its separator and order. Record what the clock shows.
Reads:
8:50
